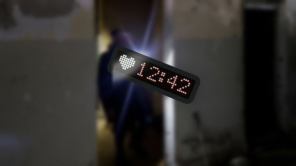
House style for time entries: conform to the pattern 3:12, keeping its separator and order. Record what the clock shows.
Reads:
12:42
